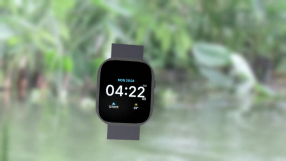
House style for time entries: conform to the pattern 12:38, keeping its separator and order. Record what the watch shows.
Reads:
4:22
